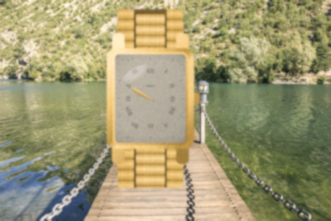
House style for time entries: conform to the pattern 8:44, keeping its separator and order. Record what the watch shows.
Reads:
9:50
